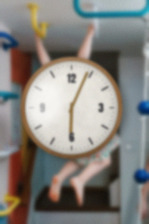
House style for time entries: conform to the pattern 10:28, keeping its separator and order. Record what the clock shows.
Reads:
6:04
